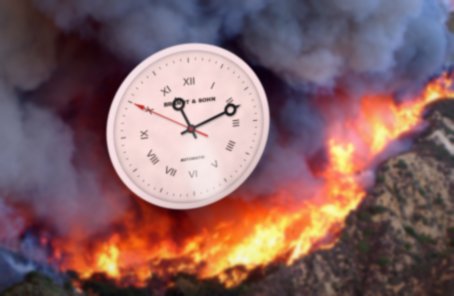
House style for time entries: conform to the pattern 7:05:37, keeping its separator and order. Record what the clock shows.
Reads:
11:11:50
